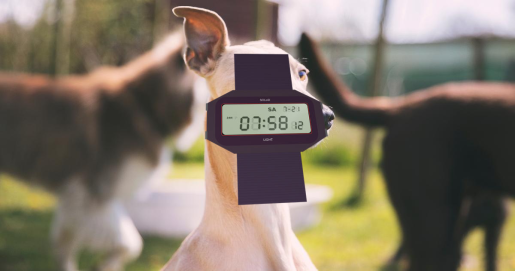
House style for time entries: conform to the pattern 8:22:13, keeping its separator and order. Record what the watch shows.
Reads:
7:58:12
